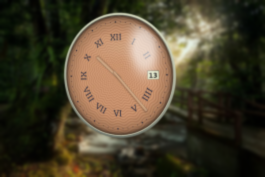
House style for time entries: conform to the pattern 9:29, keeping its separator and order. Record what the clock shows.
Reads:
10:23
